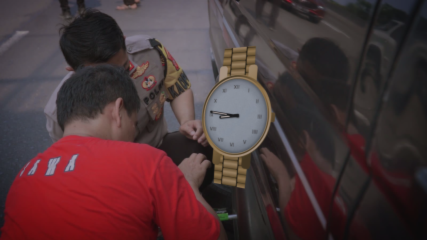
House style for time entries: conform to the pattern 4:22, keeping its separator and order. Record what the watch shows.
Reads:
8:46
